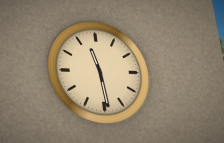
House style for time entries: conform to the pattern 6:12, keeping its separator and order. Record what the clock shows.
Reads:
11:29
